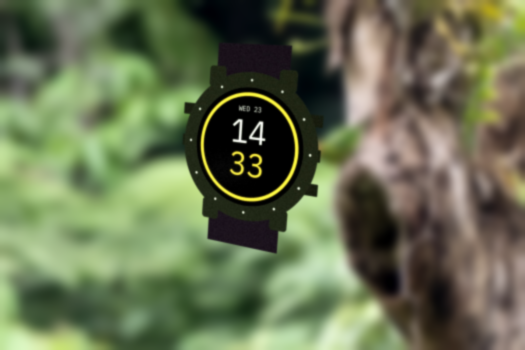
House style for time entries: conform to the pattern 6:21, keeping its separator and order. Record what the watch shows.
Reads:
14:33
